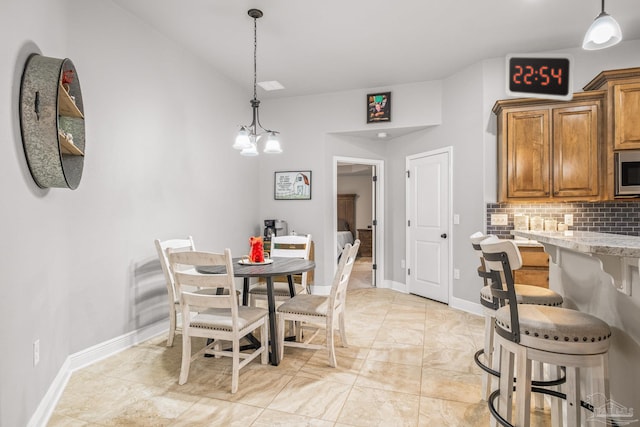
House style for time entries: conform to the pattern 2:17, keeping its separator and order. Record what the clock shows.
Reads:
22:54
